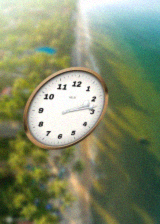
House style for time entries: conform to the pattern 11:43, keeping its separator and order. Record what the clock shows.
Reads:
2:13
